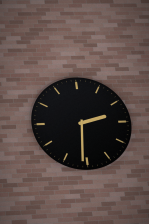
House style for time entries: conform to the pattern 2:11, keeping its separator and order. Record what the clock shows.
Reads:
2:31
